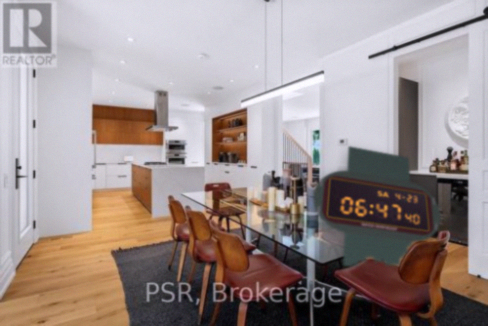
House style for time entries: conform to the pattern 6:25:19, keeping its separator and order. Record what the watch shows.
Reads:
6:47:40
